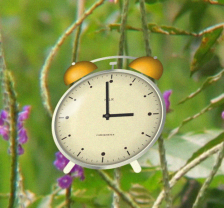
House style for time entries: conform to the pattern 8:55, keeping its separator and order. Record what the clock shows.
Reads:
2:59
